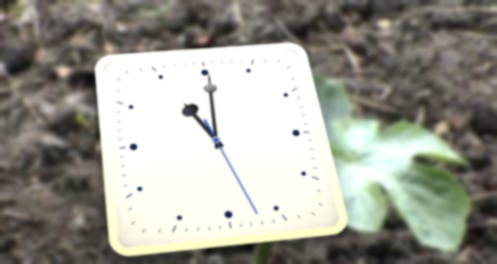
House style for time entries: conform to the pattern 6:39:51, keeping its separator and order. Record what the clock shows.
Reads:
11:00:27
